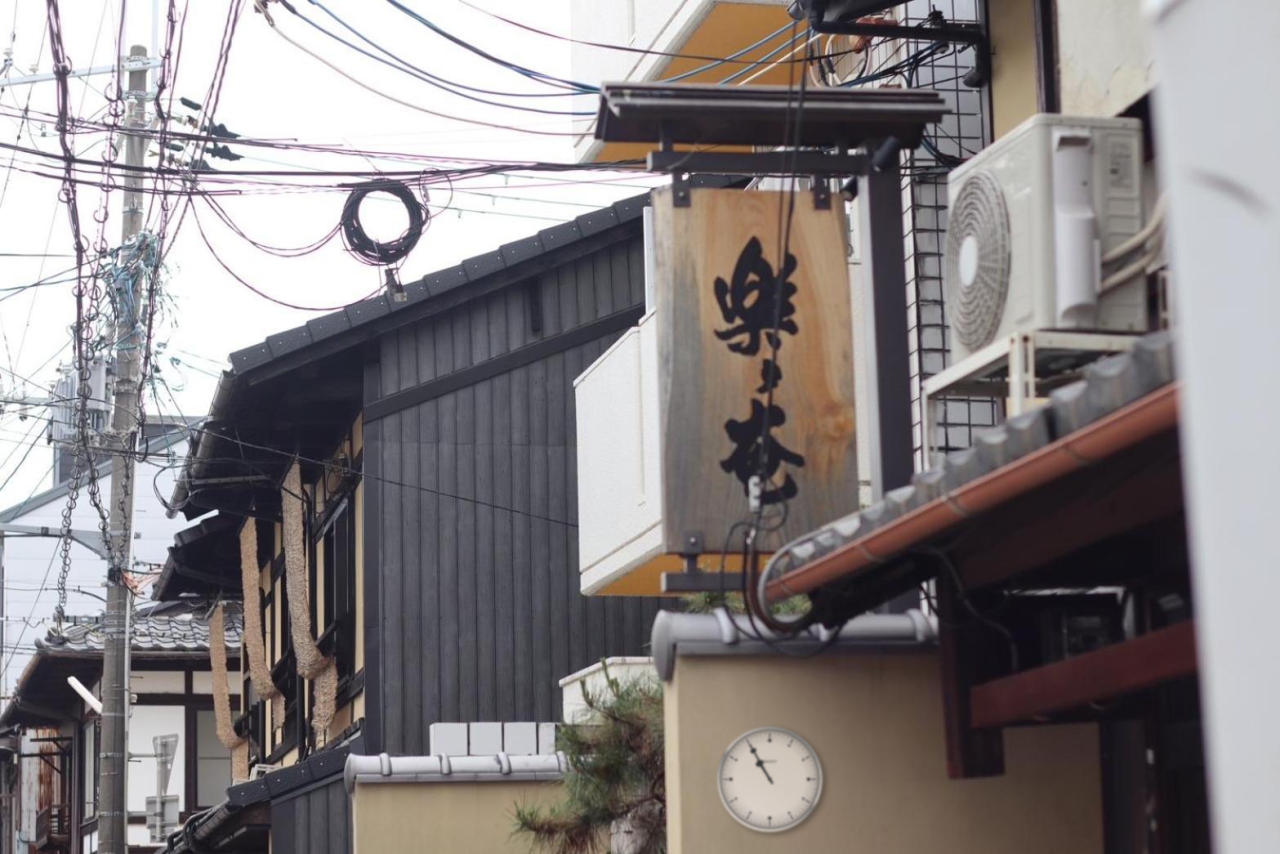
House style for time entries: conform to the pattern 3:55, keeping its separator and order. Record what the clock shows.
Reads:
10:55
